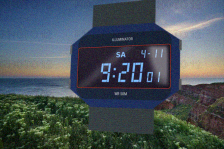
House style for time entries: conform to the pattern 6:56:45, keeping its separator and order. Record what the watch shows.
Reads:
9:20:01
